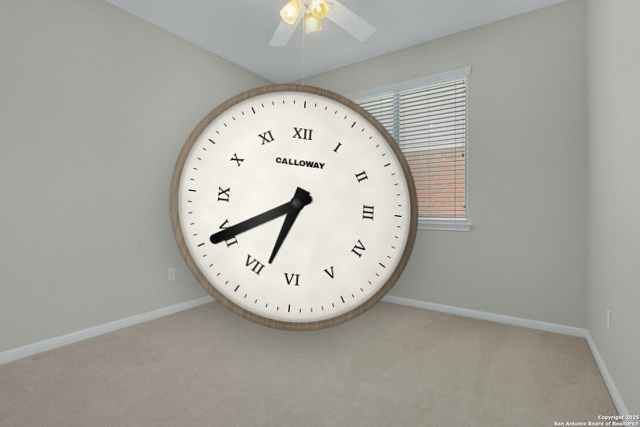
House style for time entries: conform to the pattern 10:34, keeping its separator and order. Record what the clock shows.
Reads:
6:40
